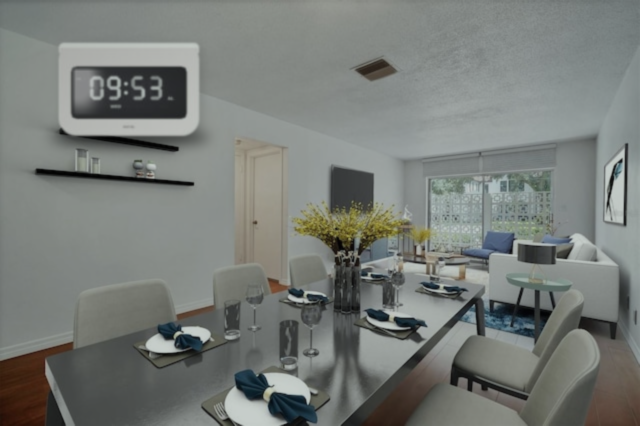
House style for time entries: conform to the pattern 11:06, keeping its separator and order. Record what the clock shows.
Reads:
9:53
